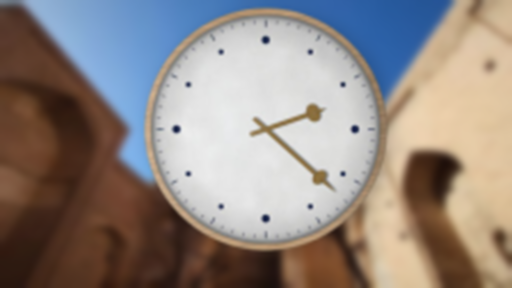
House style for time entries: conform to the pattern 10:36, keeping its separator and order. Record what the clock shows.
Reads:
2:22
